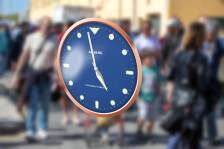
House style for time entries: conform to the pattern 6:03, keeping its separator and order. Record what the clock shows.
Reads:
4:58
